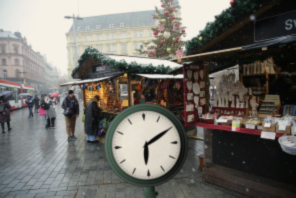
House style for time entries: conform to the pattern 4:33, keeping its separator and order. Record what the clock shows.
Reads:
6:10
